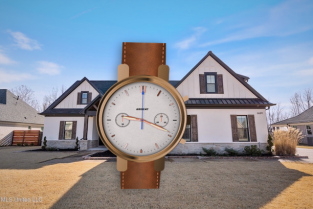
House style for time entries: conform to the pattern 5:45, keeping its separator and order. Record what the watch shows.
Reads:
9:19
